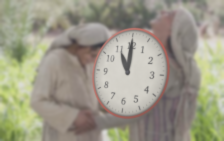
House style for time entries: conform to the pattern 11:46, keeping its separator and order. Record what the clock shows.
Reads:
11:00
